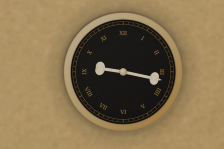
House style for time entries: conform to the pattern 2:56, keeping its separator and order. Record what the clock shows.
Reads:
9:17
